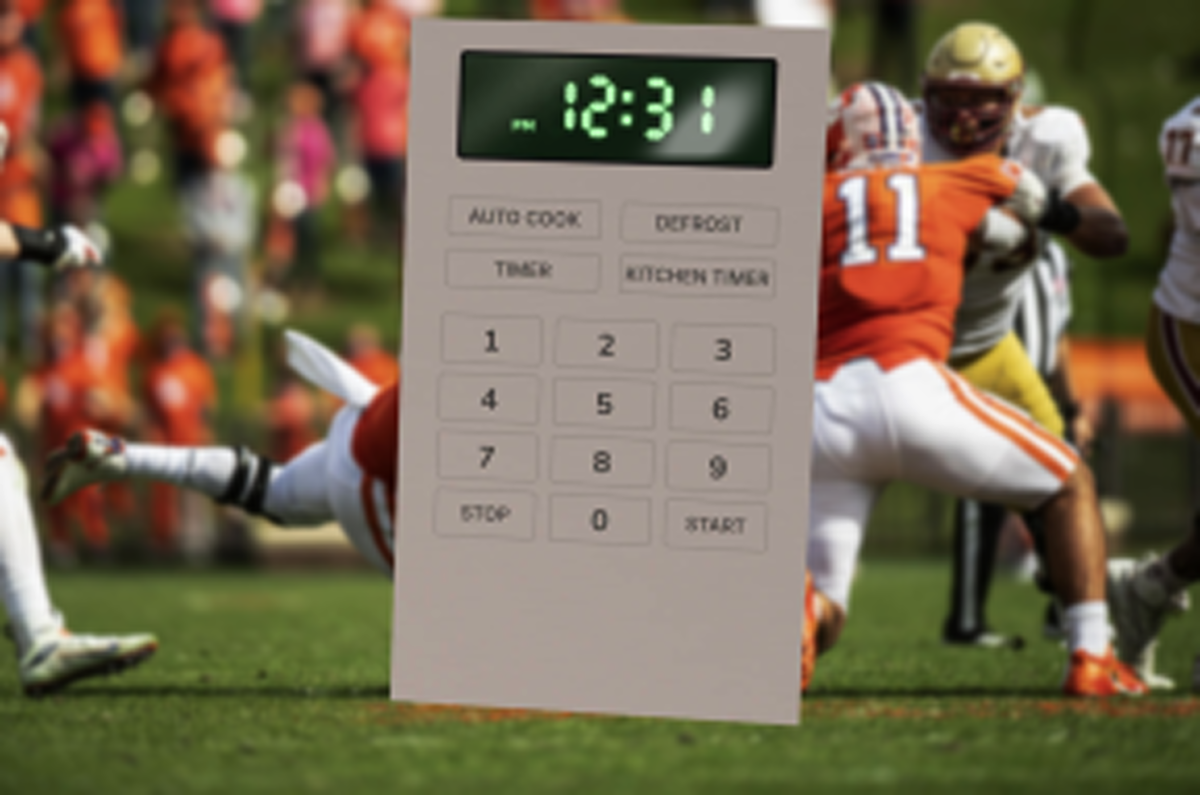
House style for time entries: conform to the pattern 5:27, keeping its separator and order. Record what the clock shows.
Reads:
12:31
